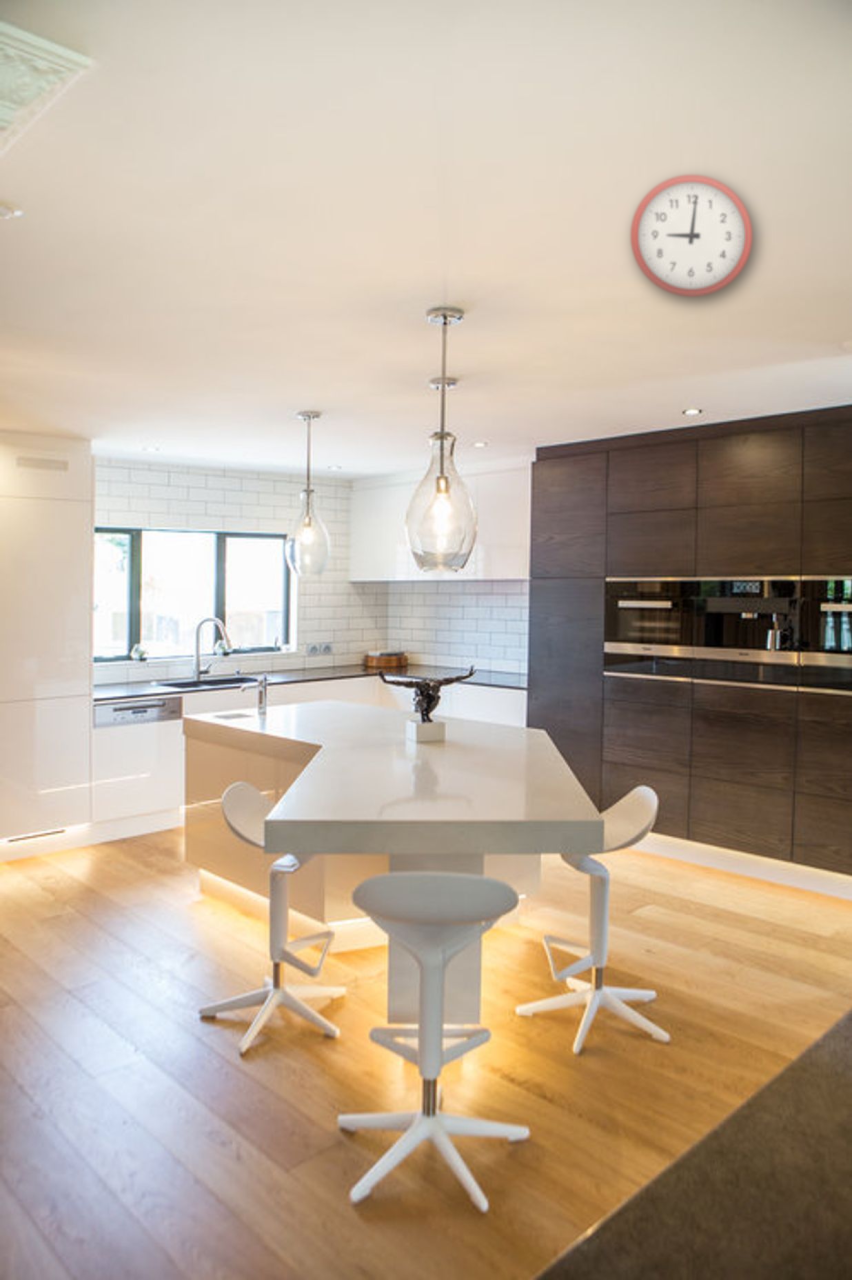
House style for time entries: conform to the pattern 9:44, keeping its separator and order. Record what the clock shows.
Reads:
9:01
